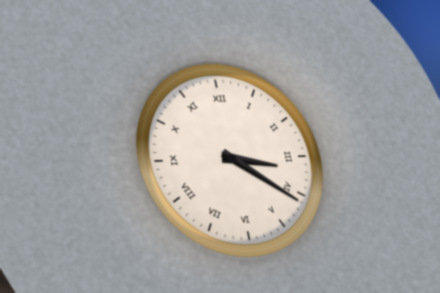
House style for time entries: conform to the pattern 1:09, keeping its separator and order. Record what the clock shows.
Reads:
3:21
